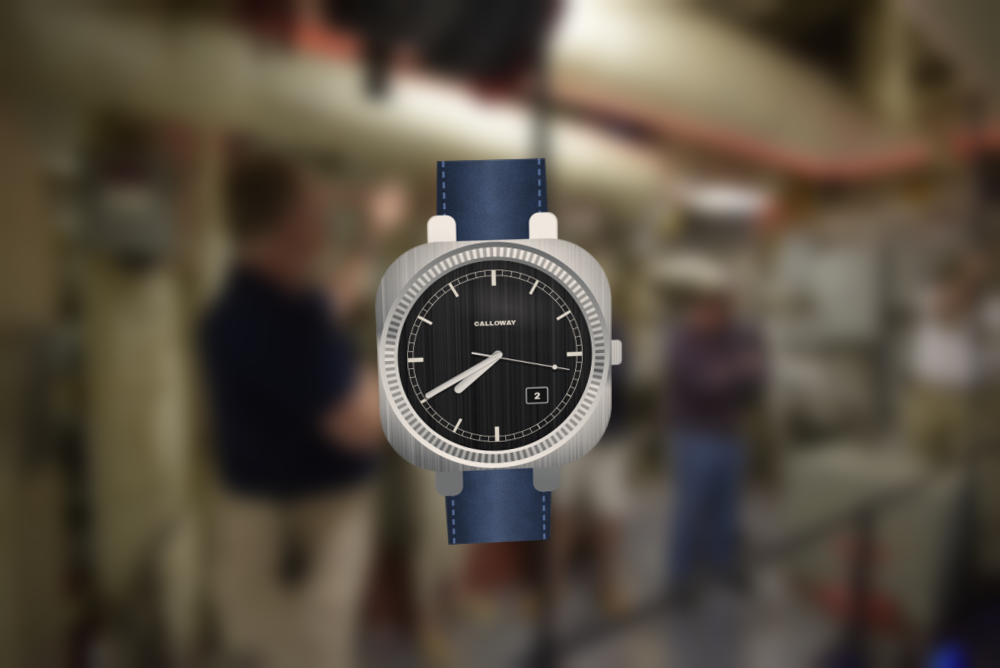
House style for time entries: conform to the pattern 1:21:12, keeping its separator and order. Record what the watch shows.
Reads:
7:40:17
